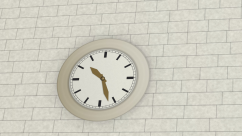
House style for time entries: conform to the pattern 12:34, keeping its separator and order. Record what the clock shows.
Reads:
10:27
